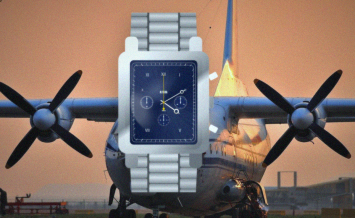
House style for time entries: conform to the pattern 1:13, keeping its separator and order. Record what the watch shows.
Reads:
4:10
